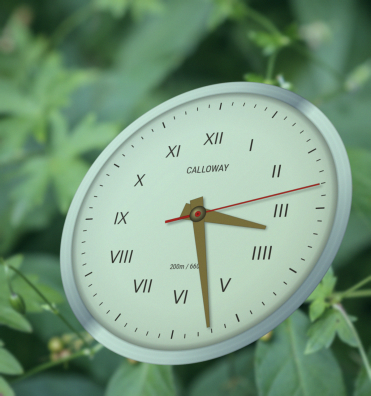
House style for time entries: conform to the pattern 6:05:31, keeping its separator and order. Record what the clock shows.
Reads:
3:27:13
